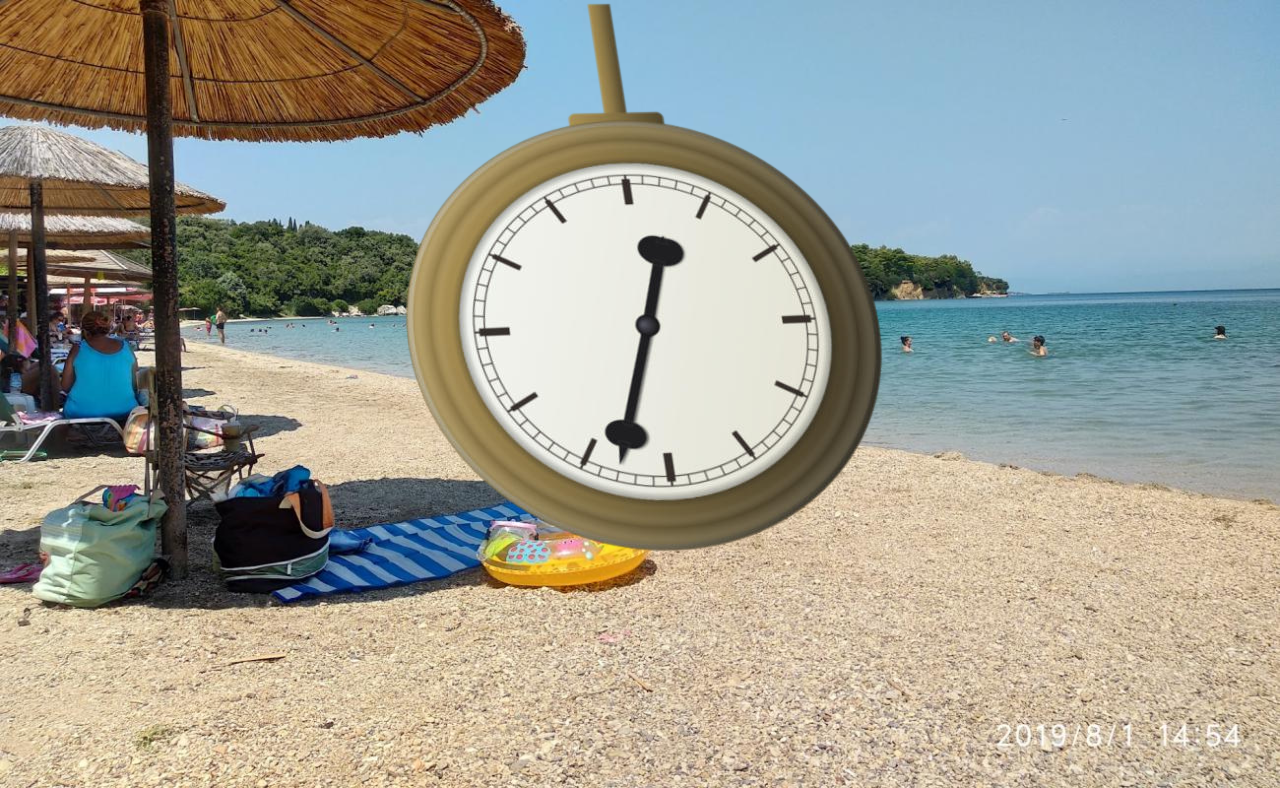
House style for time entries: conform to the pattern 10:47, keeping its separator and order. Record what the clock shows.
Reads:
12:33
